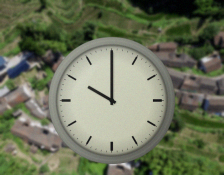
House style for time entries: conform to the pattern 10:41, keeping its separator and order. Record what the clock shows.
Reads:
10:00
